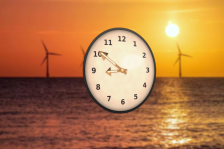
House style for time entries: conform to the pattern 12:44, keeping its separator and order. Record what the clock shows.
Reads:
8:51
